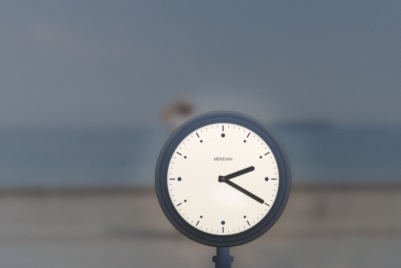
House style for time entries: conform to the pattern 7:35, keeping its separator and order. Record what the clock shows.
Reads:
2:20
